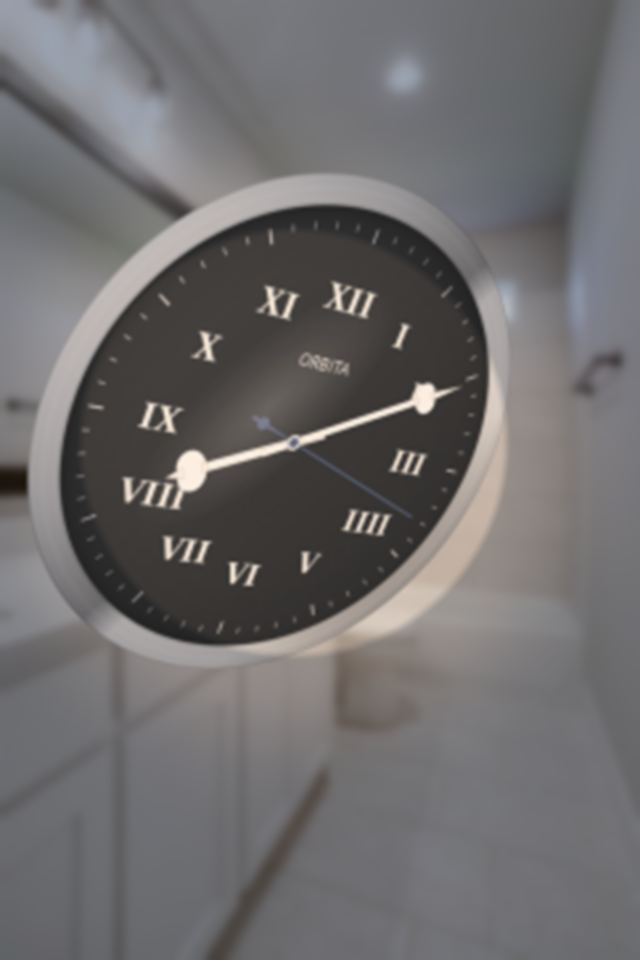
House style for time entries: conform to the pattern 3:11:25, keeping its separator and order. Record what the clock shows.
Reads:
8:10:18
